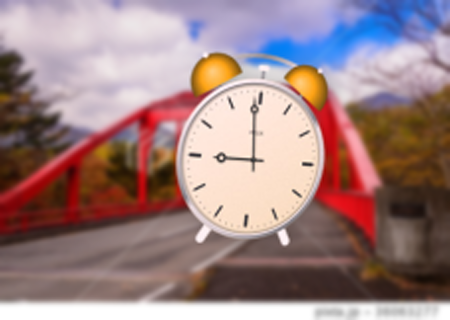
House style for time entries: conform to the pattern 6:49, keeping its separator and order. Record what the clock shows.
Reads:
8:59
